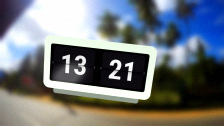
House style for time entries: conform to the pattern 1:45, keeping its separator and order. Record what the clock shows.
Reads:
13:21
